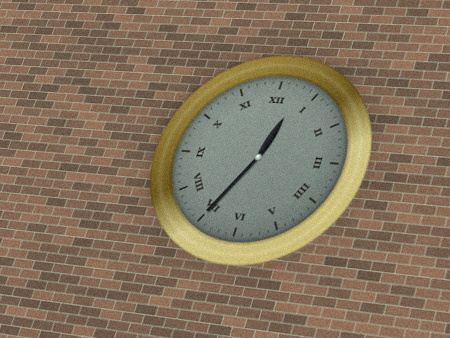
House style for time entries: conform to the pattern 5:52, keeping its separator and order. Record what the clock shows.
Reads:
12:35
